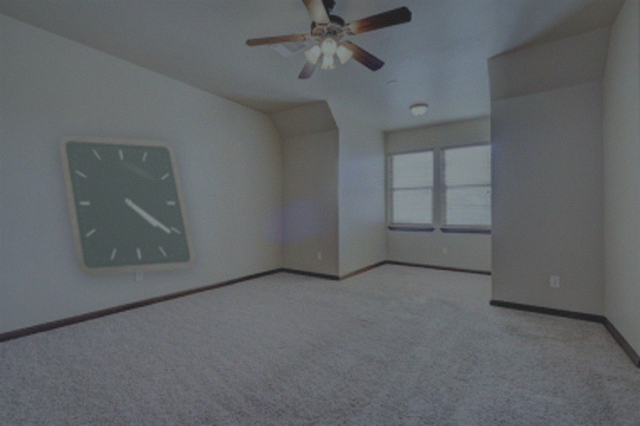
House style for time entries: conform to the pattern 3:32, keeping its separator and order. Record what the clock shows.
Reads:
4:21
